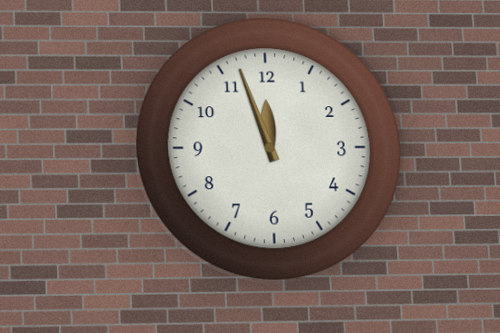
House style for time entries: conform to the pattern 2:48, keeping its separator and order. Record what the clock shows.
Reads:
11:57
